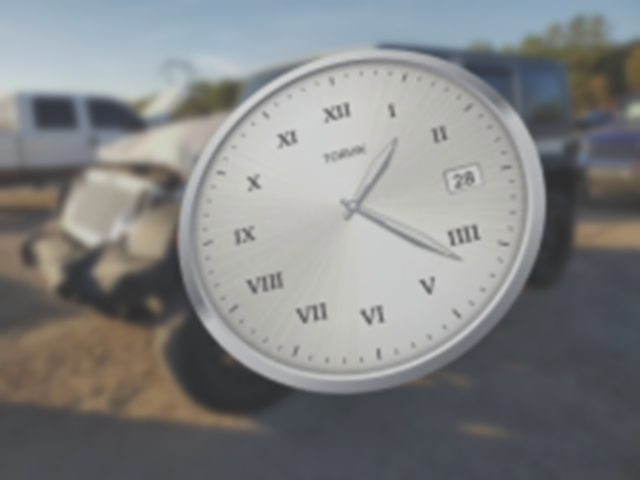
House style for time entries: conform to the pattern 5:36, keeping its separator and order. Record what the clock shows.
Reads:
1:22
